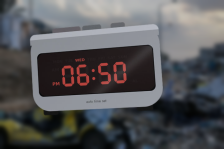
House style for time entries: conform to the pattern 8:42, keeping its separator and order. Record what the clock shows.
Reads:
6:50
